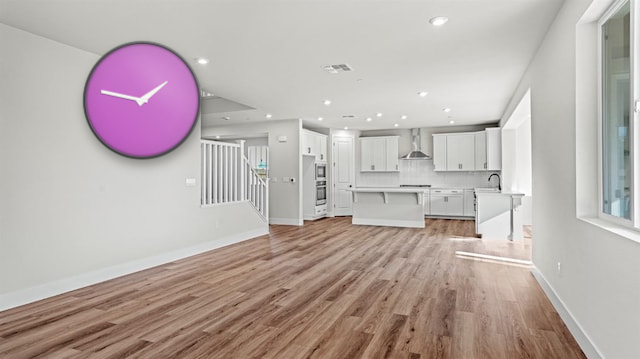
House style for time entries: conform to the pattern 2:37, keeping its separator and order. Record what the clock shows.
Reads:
1:47
